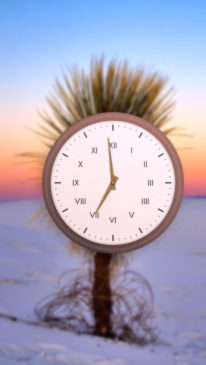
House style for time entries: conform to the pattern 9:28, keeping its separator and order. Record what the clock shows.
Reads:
6:59
